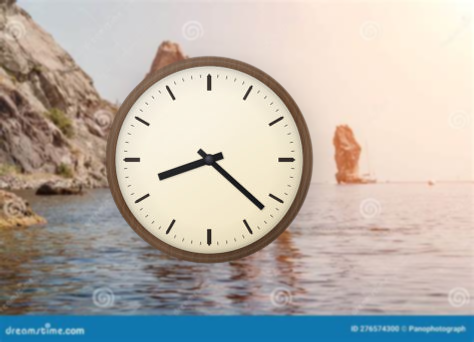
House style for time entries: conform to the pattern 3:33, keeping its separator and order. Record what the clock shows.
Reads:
8:22
